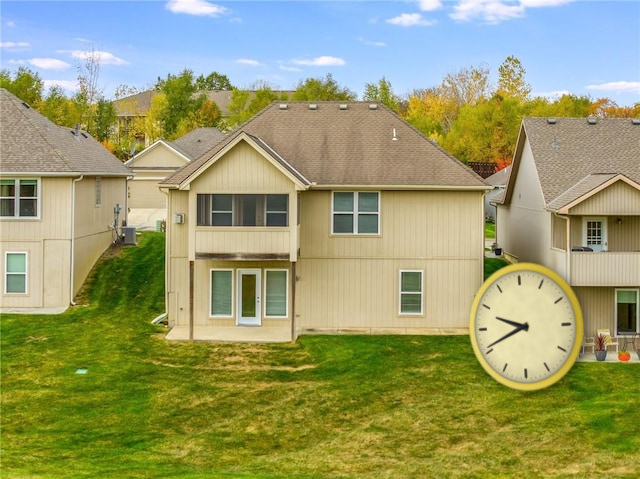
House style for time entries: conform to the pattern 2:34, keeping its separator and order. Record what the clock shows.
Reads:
9:41
